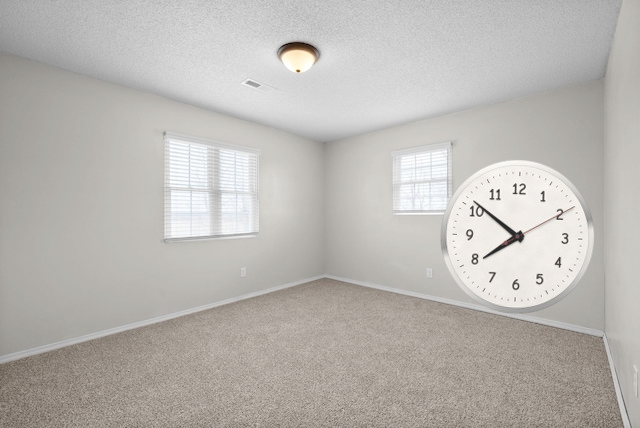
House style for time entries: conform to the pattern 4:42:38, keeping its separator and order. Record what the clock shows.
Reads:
7:51:10
